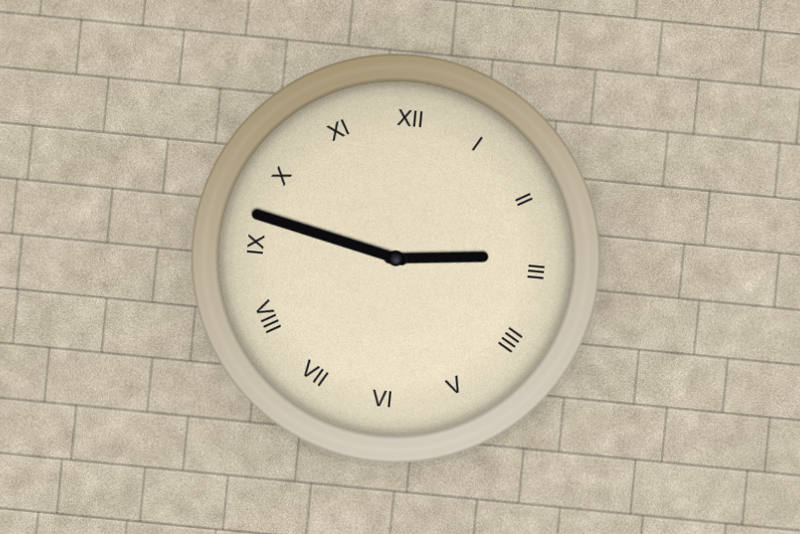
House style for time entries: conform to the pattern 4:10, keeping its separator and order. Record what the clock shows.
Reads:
2:47
